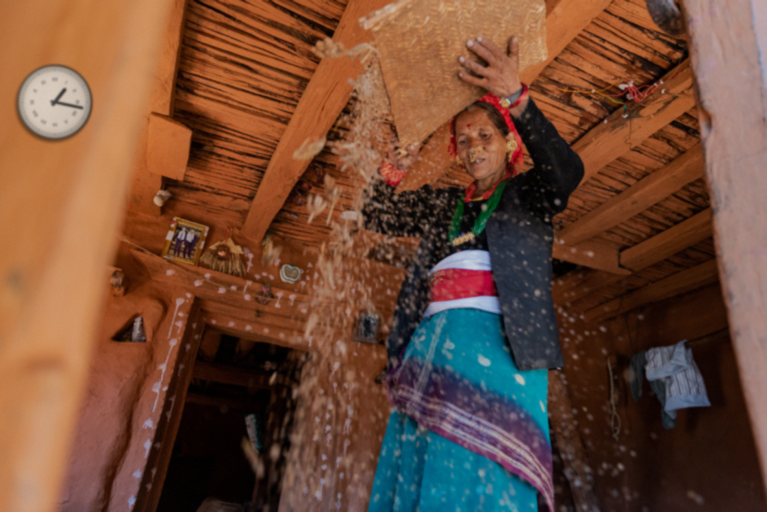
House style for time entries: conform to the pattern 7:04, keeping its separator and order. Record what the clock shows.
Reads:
1:17
